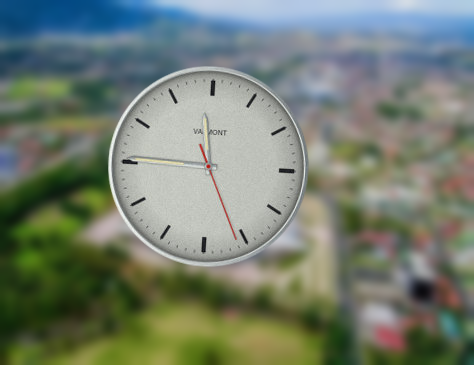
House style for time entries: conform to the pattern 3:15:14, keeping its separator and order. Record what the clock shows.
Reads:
11:45:26
